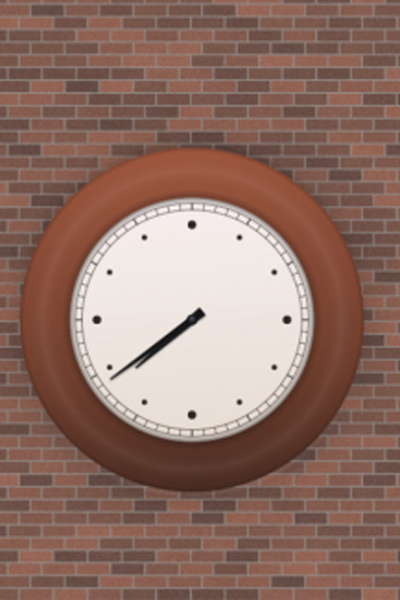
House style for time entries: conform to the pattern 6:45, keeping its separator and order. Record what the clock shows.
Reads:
7:39
